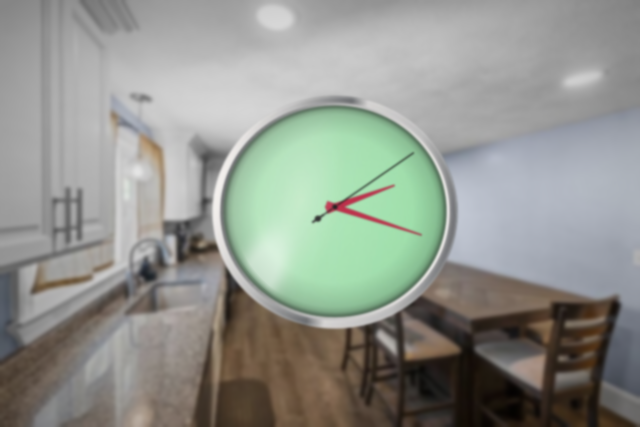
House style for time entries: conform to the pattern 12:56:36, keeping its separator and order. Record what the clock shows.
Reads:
2:18:09
